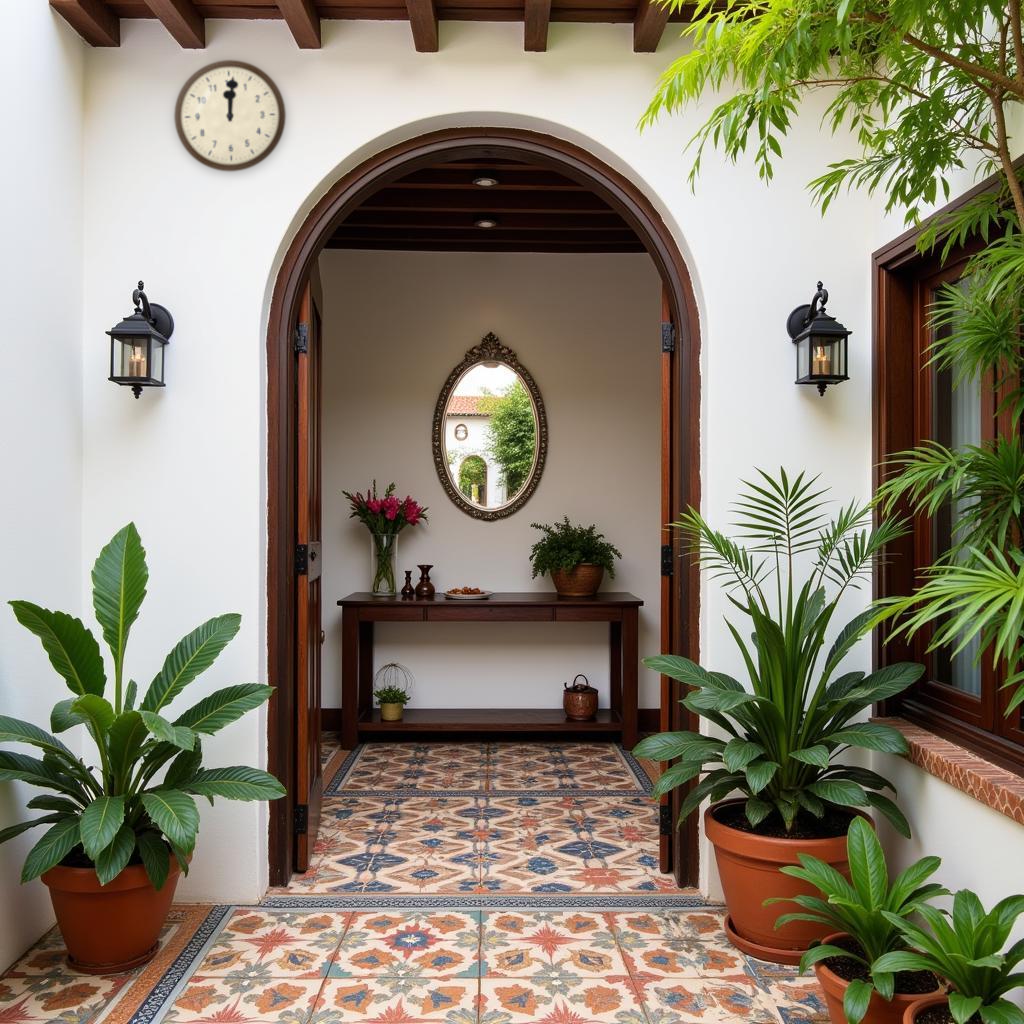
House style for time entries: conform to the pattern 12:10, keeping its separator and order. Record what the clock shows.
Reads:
12:01
